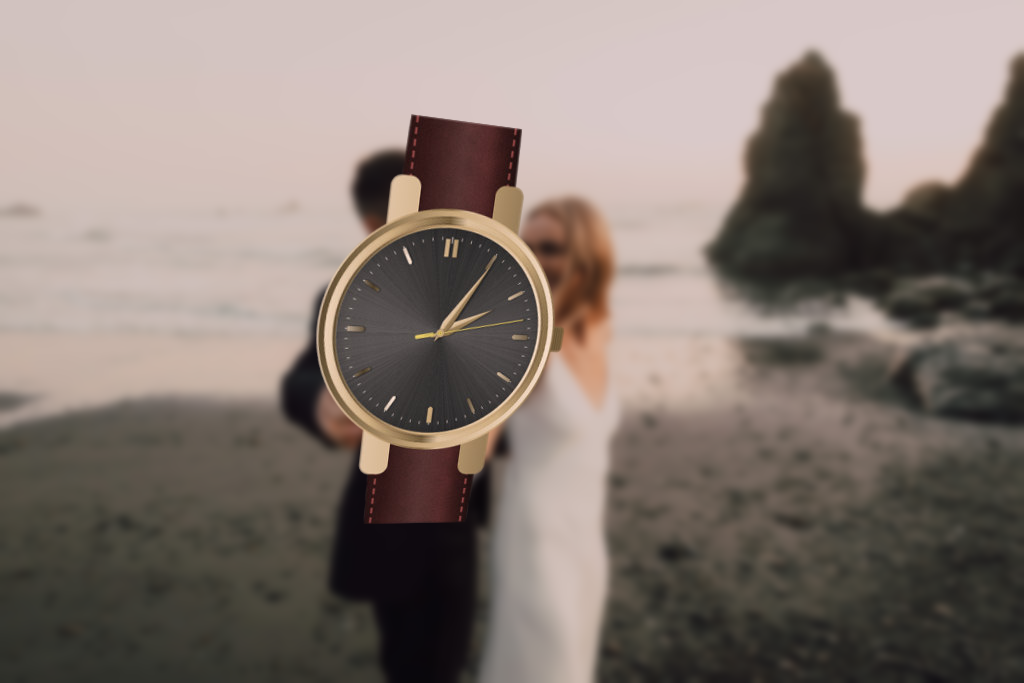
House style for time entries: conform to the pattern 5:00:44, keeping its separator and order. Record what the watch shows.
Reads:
2:05:13
